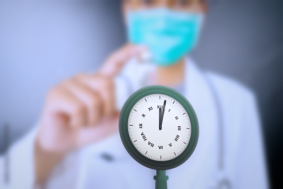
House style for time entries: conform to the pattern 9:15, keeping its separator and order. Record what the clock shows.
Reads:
12:02
